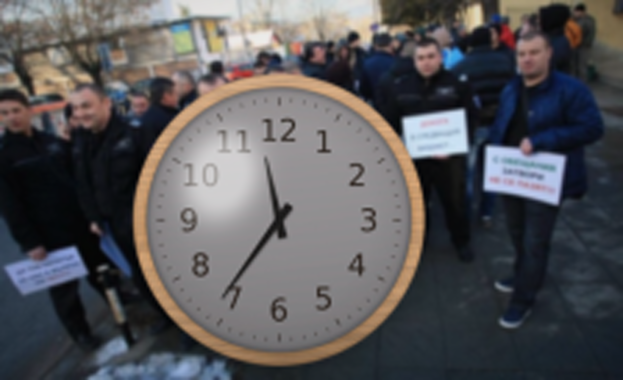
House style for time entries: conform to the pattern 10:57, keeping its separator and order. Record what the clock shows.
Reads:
11:36
